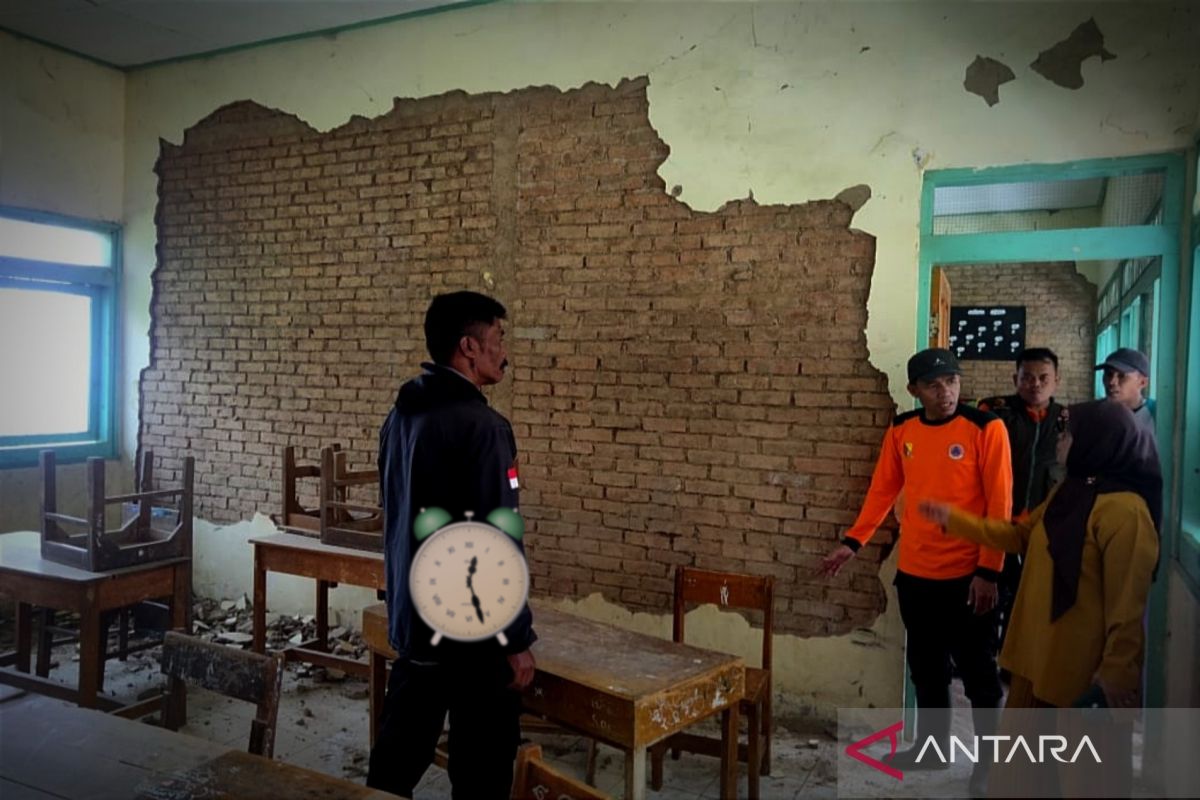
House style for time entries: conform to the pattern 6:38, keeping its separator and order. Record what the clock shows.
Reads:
12:27
